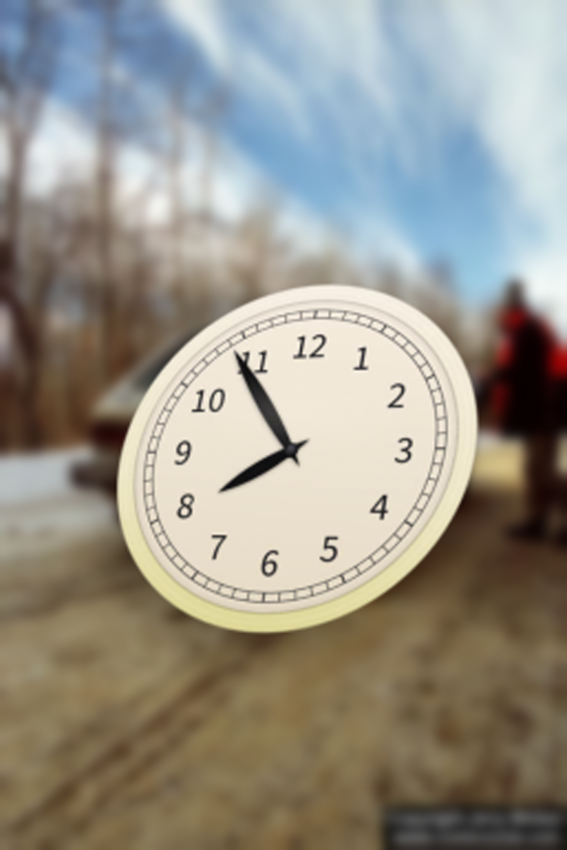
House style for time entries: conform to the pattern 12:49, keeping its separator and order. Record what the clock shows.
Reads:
7:54
